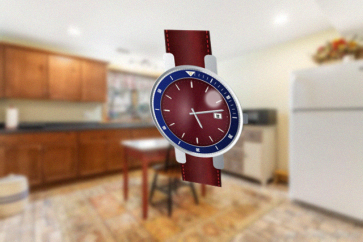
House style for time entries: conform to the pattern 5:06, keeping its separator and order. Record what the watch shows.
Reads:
5:13
